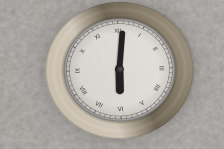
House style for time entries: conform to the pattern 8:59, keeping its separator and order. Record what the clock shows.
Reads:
6:01
